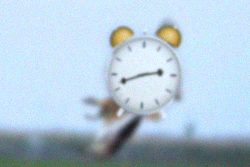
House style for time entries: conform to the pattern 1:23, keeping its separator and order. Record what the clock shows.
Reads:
2:42
